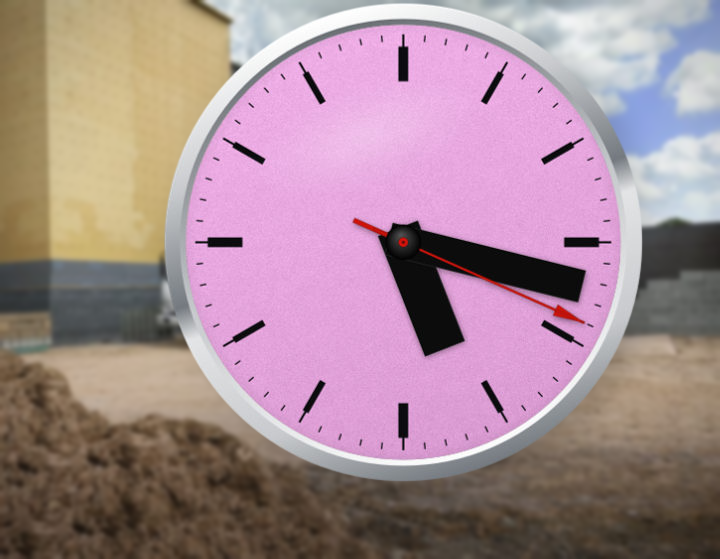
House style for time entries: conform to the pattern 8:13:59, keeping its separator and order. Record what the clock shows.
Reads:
5:17:19
